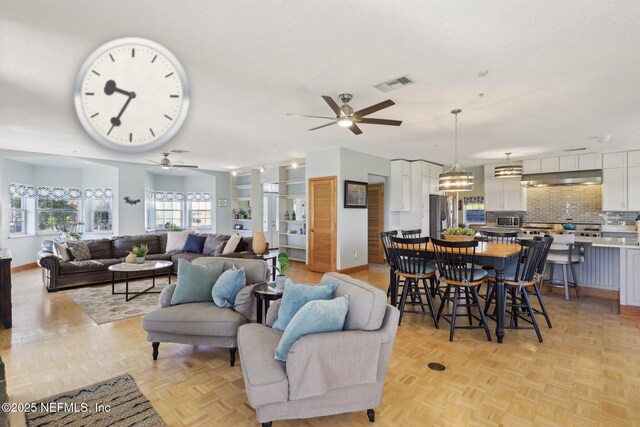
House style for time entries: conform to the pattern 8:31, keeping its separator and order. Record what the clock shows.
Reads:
9:35
